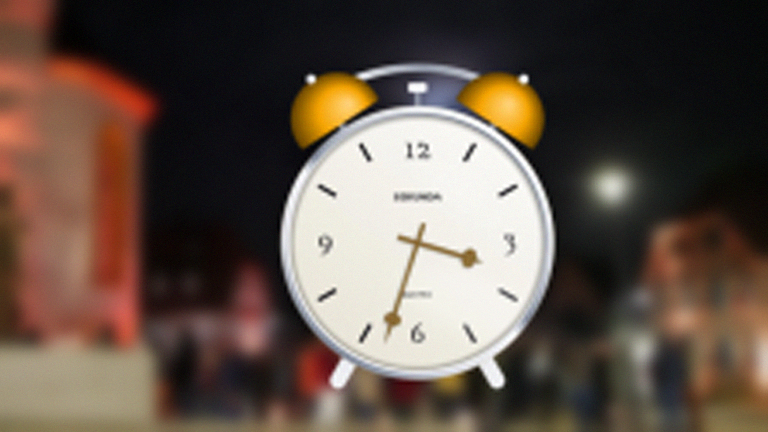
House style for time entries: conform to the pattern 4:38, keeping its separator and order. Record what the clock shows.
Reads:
3:33
